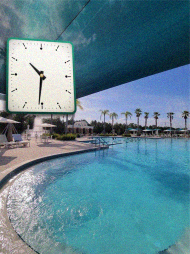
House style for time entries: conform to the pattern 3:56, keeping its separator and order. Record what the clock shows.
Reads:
10:31
